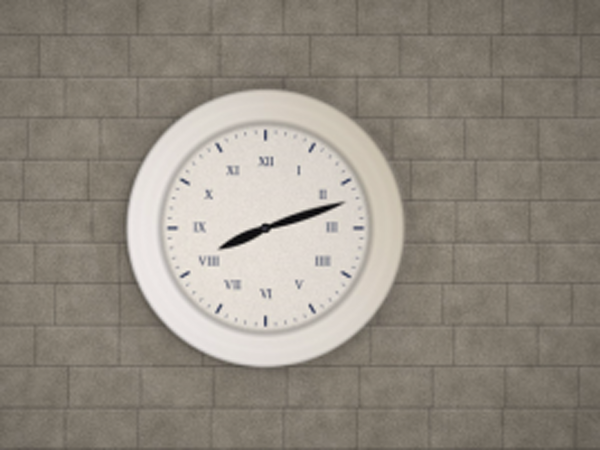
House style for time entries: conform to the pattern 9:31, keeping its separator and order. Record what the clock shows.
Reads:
8:12
